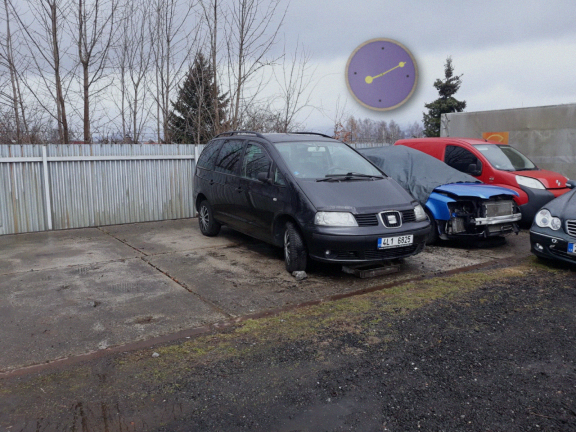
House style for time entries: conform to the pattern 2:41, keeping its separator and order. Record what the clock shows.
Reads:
8:10
